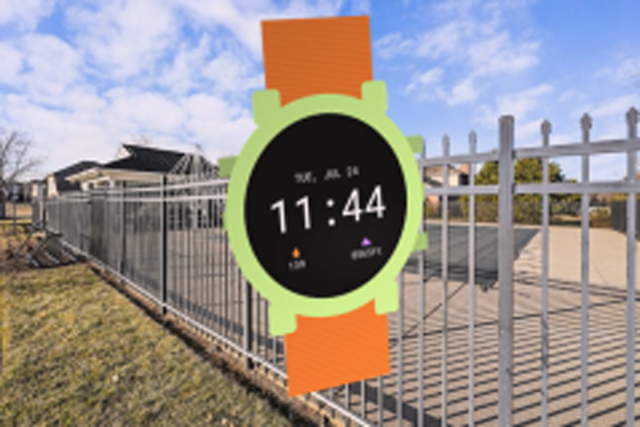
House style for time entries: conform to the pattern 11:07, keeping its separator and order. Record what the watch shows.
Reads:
11:44
